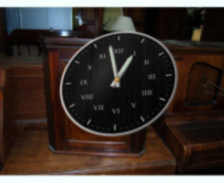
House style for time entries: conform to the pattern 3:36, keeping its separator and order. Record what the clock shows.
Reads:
12:58
